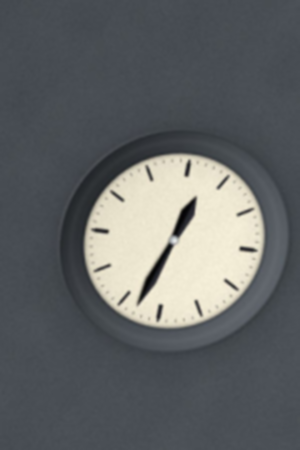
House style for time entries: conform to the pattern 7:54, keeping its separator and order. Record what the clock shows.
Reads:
12:33
